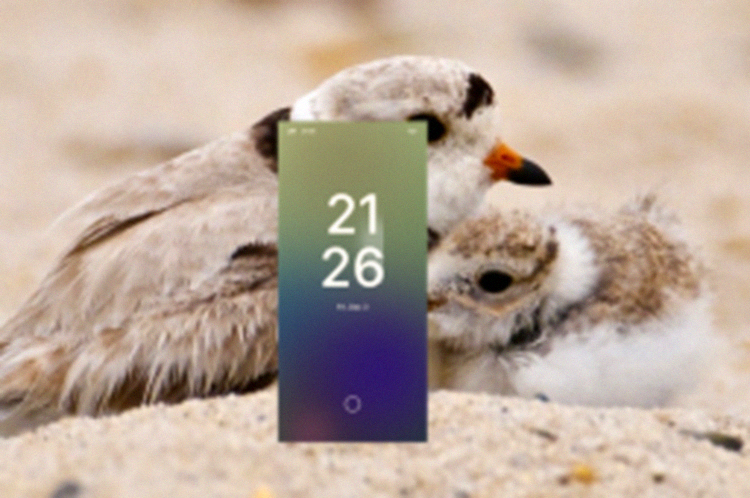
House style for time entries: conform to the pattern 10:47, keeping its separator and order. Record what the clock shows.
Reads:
21:26
